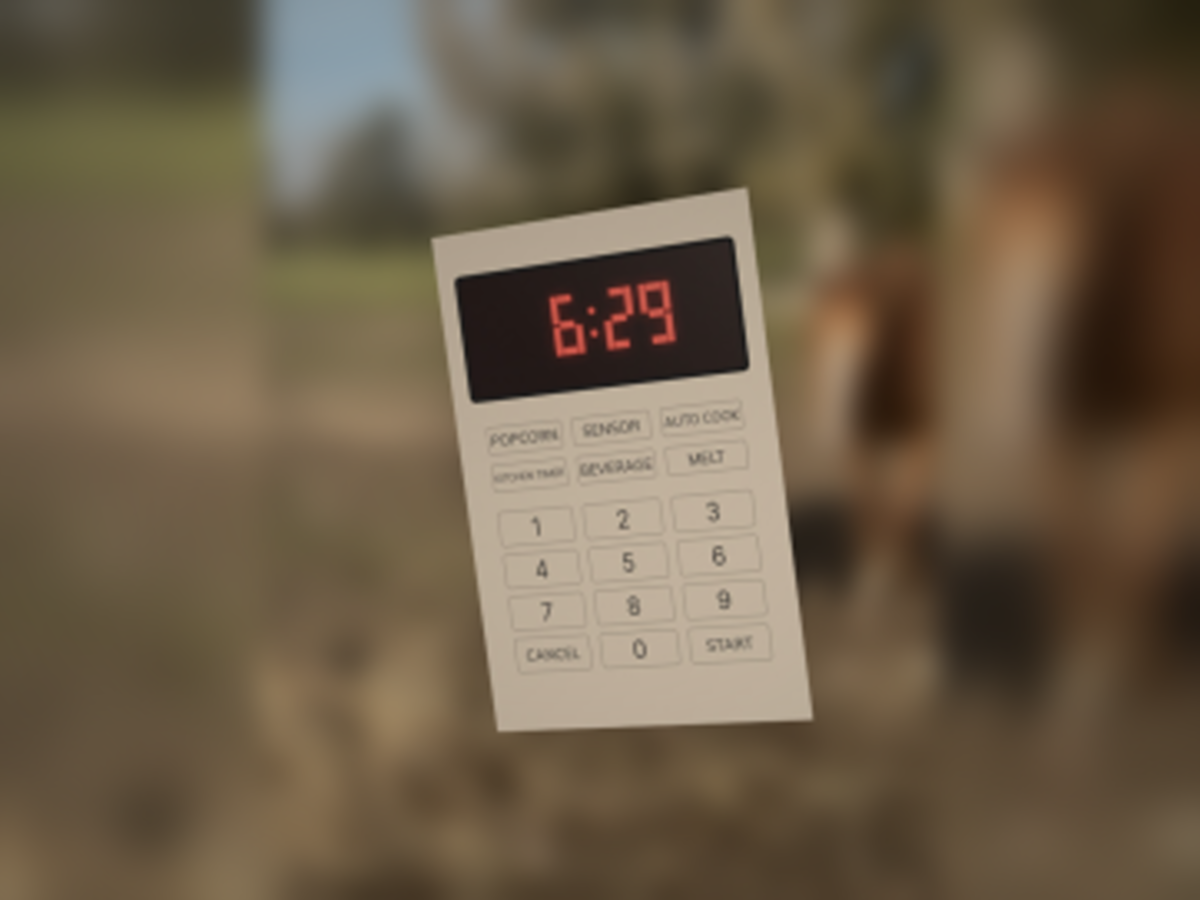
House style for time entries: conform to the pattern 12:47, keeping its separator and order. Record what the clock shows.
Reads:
6:29
